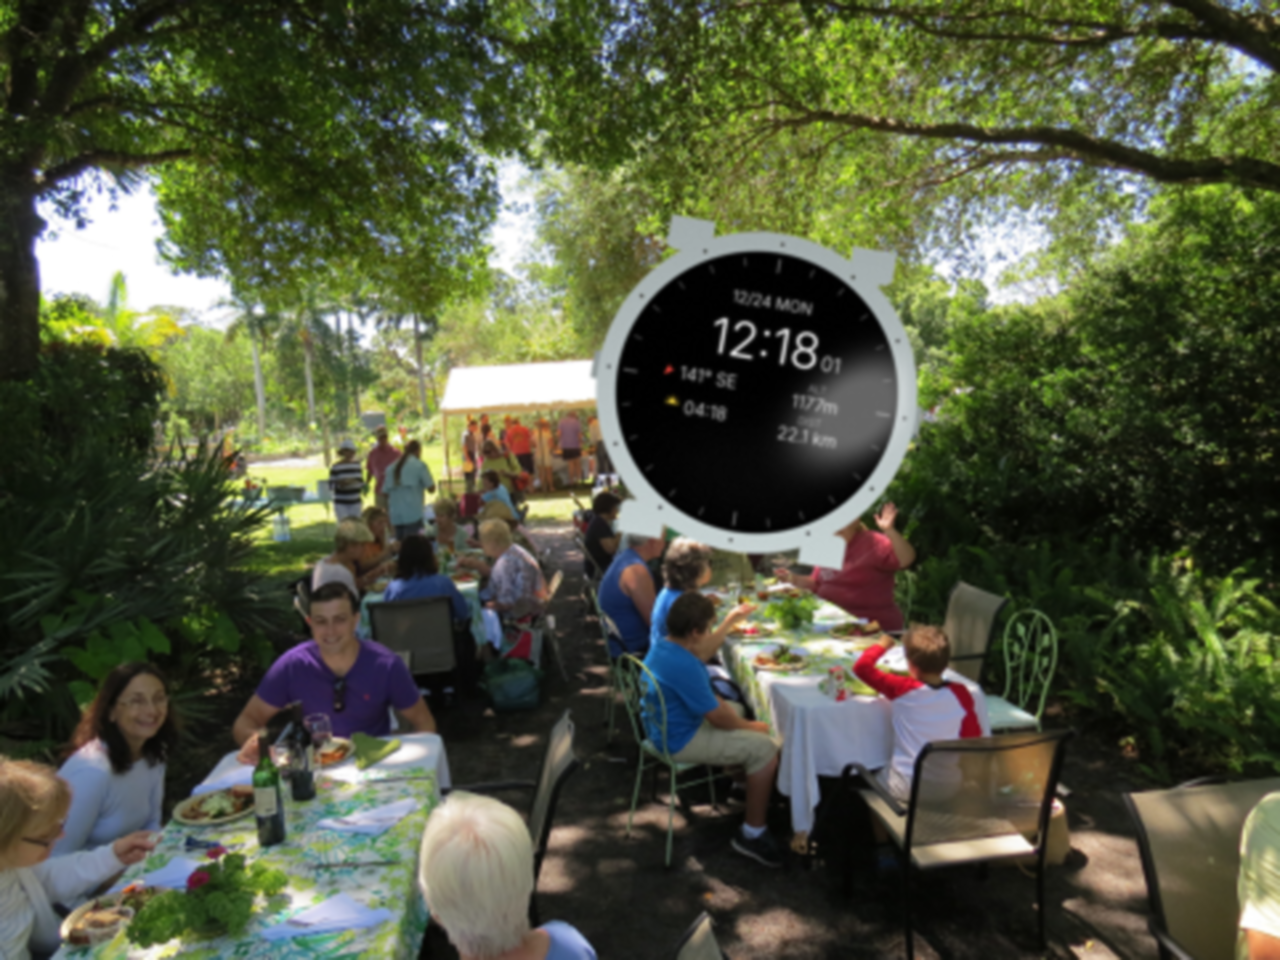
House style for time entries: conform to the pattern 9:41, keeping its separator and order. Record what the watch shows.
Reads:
12:18
